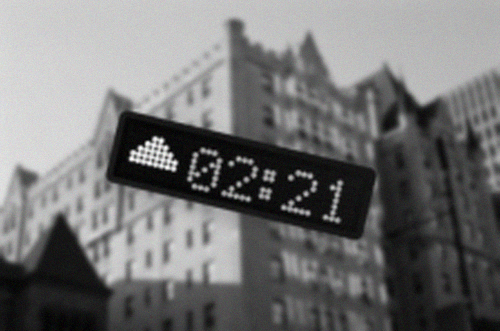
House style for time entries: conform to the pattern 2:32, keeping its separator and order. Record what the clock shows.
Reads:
2:21
